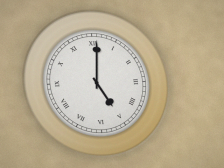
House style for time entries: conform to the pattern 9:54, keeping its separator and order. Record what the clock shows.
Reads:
5:01
